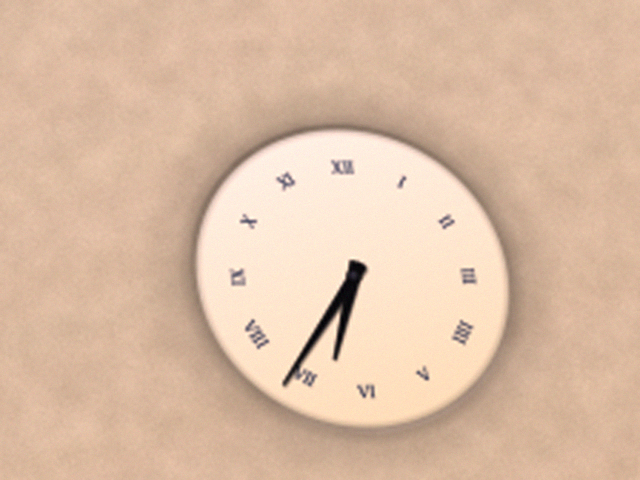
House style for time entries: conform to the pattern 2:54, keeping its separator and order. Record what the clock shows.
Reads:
6:36
